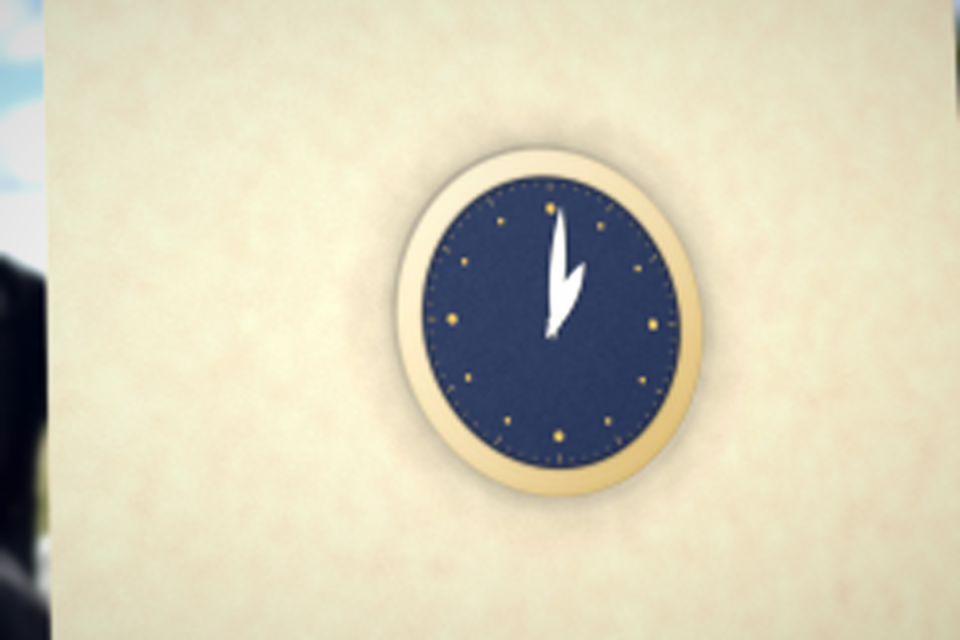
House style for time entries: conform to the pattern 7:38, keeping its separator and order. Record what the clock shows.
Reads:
1:01
